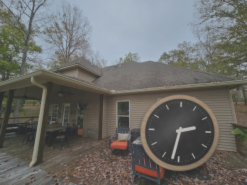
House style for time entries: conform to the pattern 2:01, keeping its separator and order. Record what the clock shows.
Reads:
2:32
